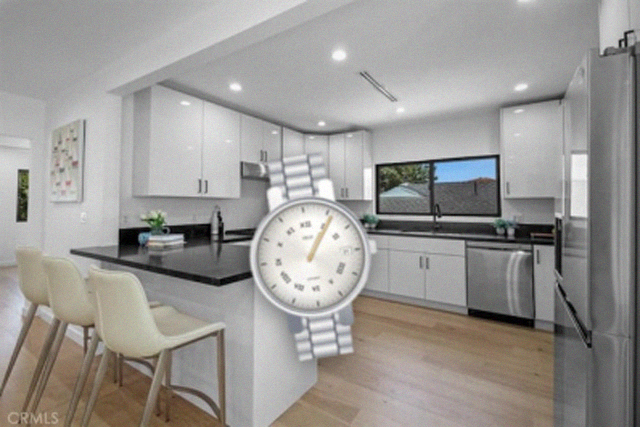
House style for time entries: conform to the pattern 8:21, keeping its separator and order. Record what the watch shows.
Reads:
1:06
